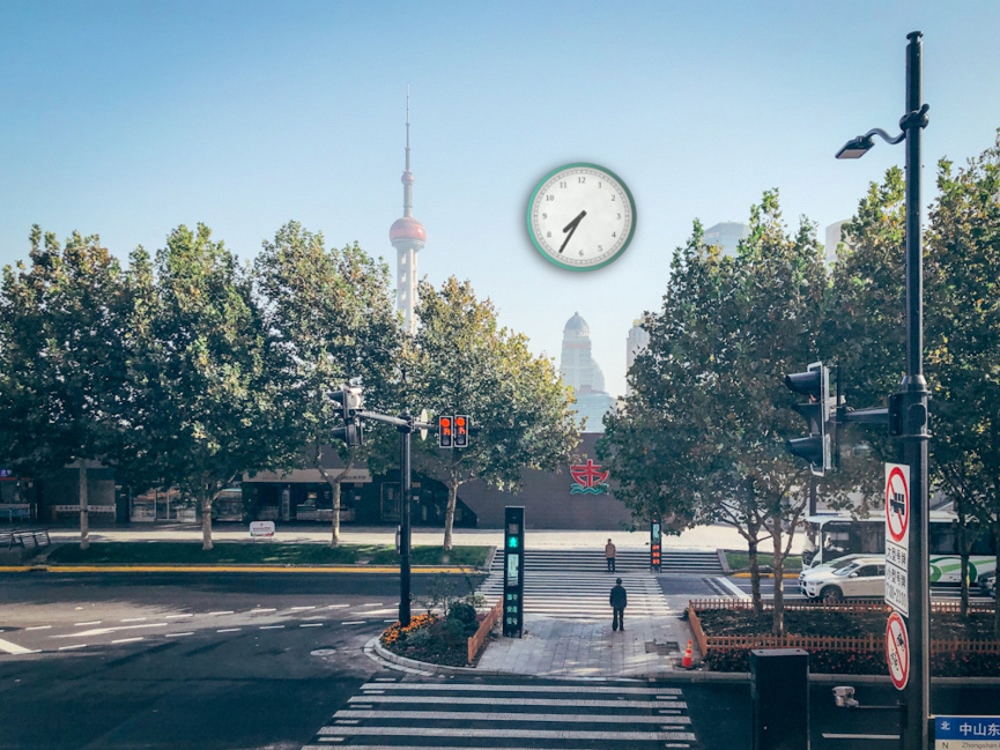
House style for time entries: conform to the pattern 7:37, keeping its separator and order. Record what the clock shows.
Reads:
7:35
